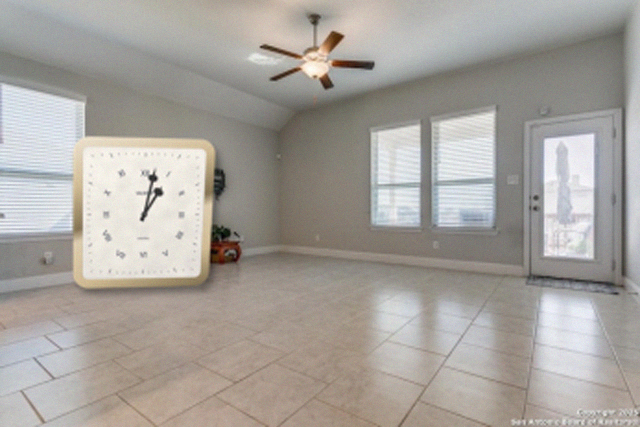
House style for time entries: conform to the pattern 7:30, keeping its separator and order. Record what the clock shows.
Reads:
1:02
